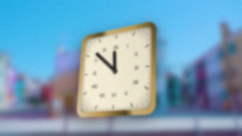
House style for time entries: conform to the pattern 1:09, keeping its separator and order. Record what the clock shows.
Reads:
11:52
